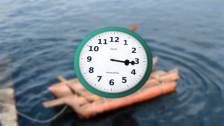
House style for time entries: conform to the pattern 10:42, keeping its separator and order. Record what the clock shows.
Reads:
3:16
